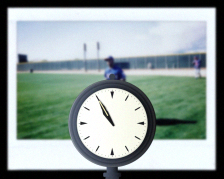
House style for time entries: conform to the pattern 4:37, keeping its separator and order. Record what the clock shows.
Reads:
10:55
